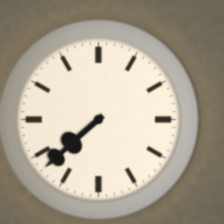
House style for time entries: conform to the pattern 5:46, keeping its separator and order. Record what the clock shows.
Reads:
7:38
